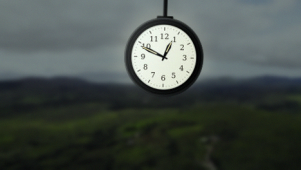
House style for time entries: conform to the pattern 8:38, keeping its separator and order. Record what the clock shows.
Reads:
12:49
